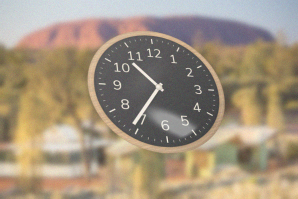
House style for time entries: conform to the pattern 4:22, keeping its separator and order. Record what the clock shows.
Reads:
10:36
